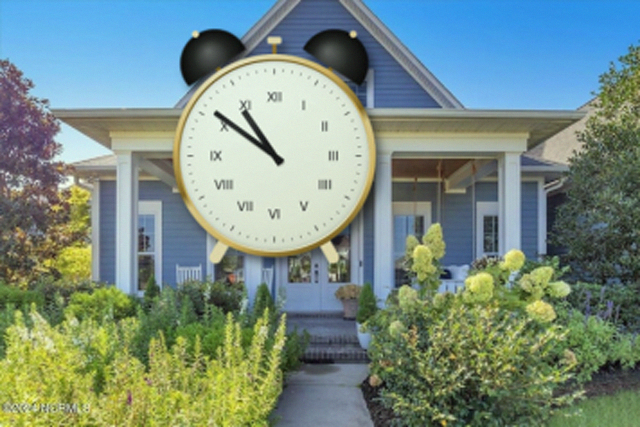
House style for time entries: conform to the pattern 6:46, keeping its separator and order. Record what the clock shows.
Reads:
10:51
